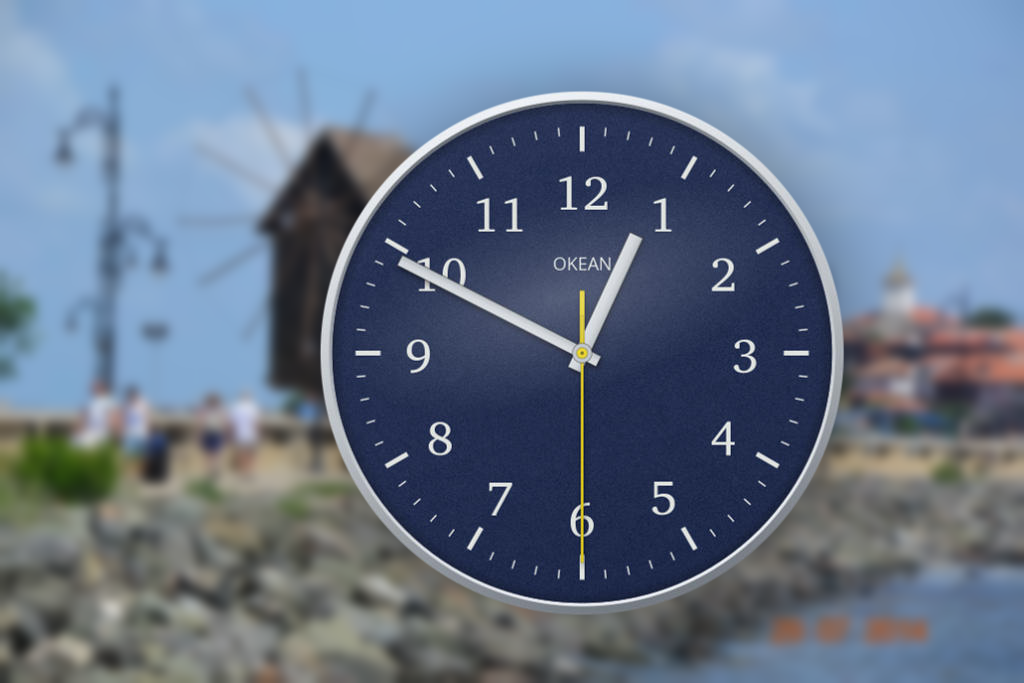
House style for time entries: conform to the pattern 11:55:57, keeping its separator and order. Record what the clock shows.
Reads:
12:49:30
